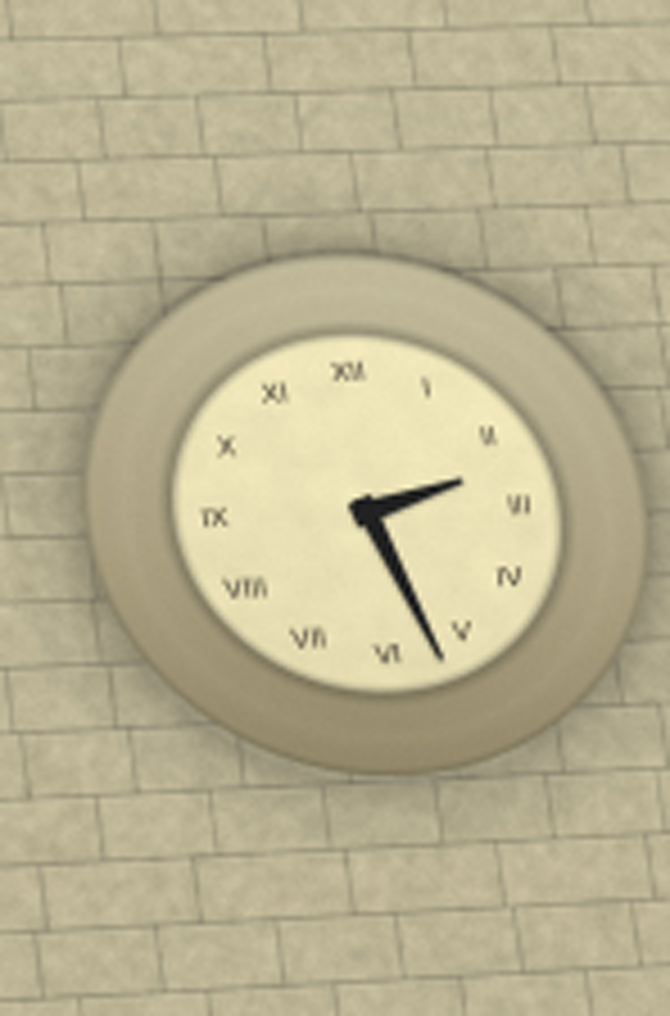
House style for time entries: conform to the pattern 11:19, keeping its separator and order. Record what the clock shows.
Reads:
2:27
